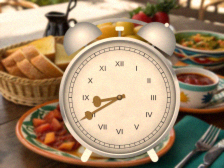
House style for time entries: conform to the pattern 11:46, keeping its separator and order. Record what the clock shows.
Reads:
8:40
